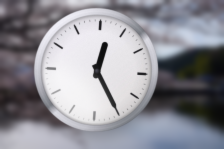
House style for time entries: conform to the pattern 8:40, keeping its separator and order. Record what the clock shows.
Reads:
12:25
